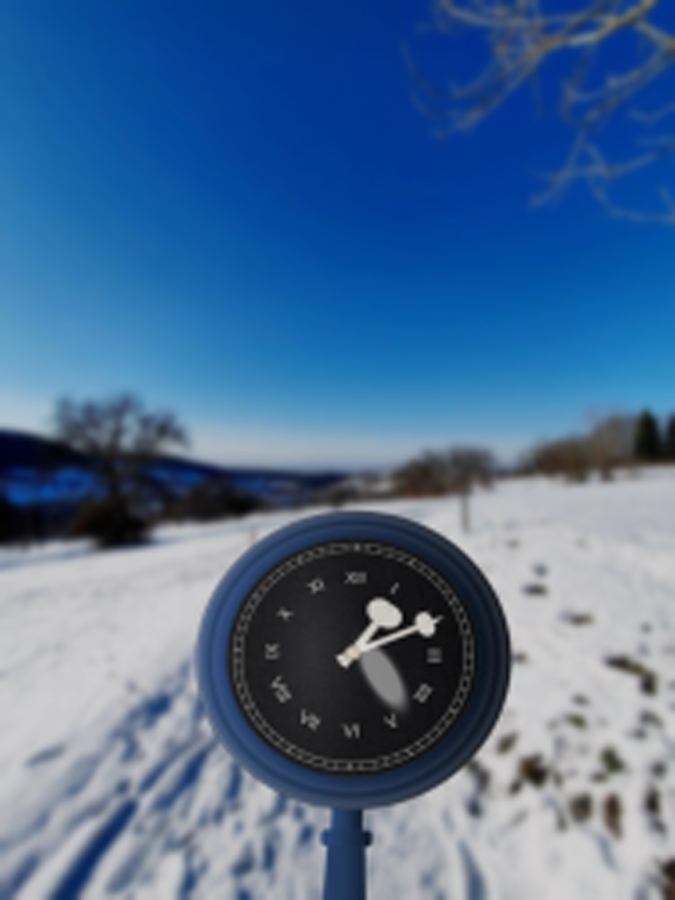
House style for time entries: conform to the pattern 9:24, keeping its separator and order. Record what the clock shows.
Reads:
1:11
